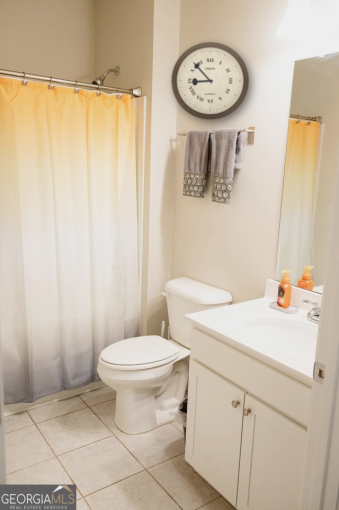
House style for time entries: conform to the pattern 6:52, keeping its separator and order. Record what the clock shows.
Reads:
8:53
